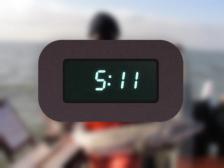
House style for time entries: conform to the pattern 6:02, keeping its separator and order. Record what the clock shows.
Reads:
5:11
